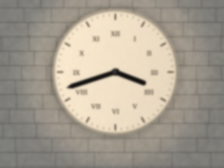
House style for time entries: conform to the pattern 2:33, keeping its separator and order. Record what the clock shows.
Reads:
3:42
